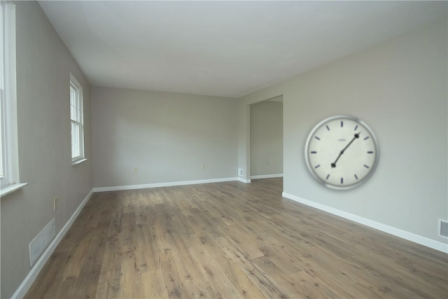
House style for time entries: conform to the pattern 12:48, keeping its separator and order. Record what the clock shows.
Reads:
7:07
